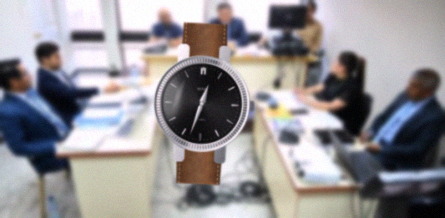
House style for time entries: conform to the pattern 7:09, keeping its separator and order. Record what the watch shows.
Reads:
12:33
